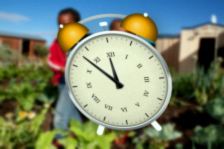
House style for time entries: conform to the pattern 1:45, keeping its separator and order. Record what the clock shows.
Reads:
11:53
